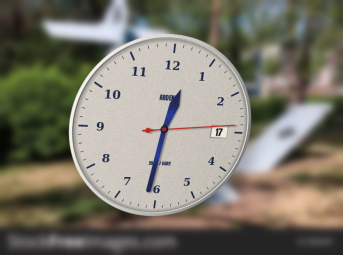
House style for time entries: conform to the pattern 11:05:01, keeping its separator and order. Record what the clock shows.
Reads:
12:31:14
